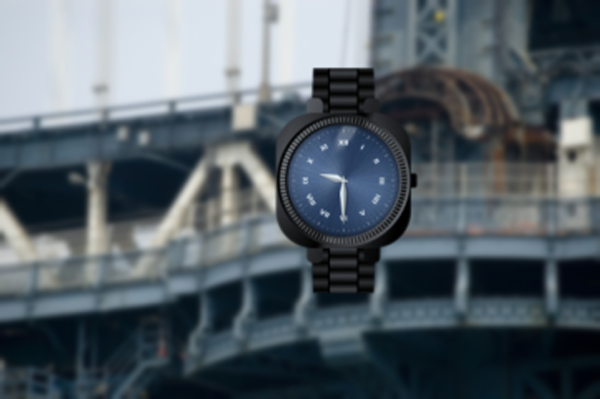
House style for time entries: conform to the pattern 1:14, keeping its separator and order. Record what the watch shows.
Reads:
9:30
